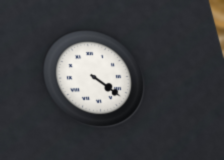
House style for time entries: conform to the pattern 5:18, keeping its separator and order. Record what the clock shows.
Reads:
4:22
